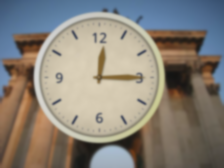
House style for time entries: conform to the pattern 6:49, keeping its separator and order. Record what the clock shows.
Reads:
12:15
